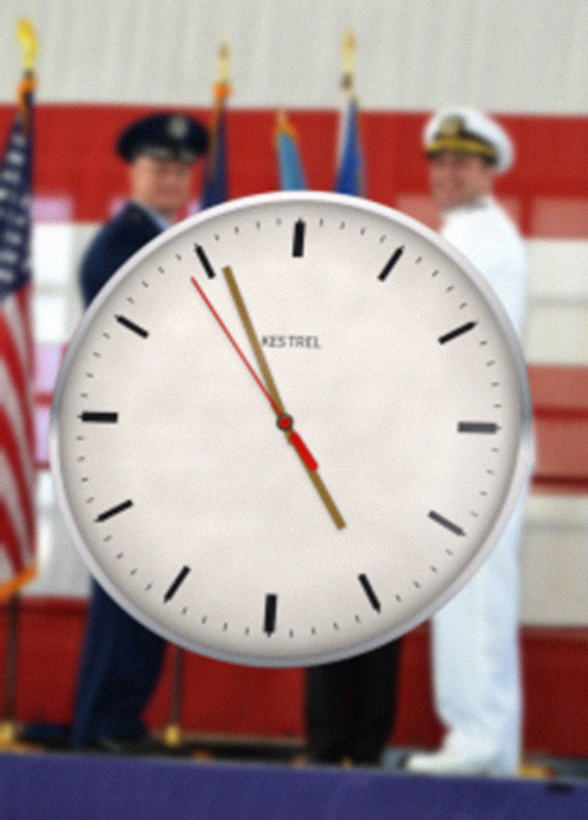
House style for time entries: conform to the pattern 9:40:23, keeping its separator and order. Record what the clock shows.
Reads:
4:55:54
